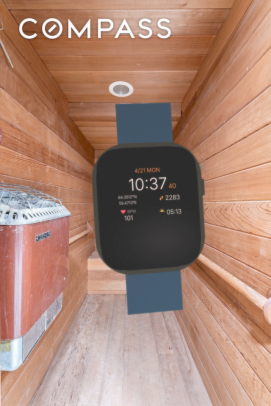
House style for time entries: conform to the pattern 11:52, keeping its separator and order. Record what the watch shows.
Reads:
10:37
